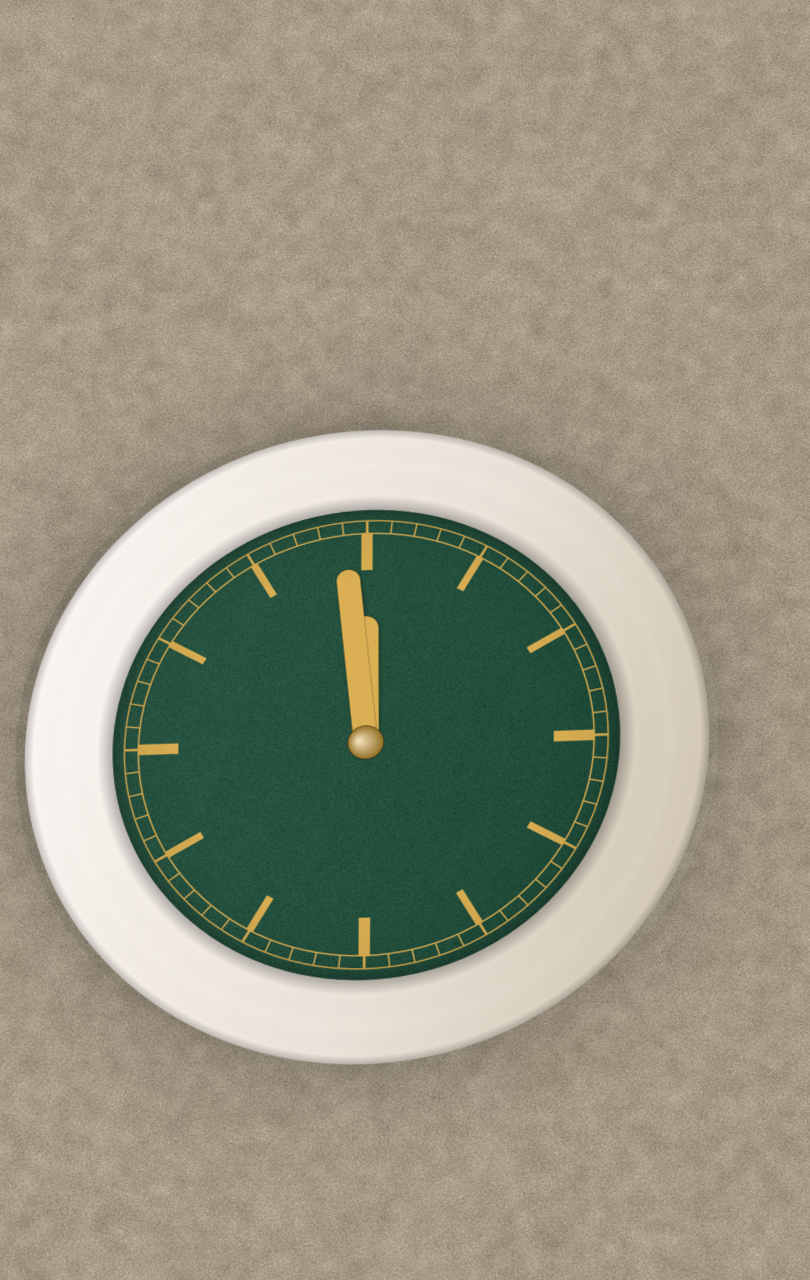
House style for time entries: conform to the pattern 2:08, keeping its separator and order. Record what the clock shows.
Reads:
11:59
